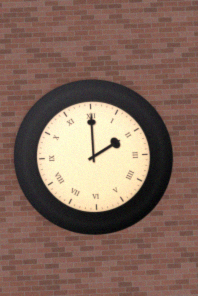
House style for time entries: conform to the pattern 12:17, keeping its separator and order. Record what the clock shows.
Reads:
2:00
